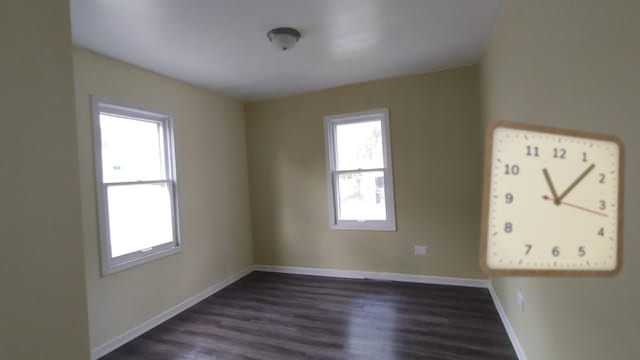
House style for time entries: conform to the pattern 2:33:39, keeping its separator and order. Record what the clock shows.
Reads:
11:07:17
